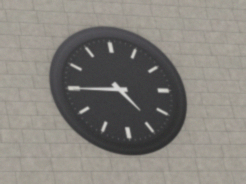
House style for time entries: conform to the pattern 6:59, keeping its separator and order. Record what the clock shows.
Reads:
4:45
